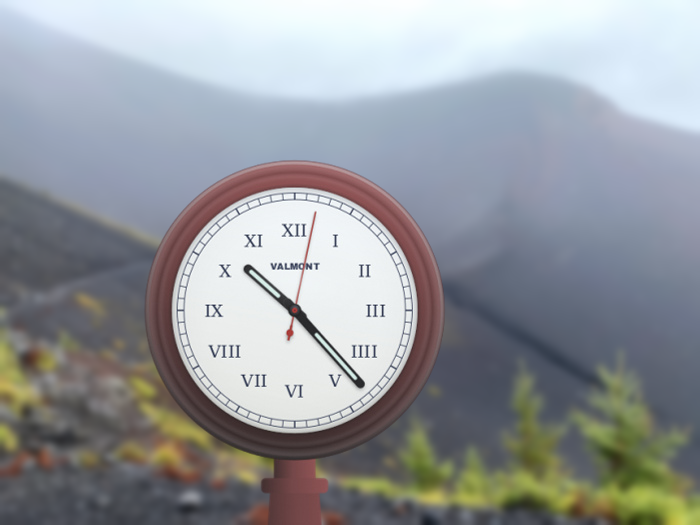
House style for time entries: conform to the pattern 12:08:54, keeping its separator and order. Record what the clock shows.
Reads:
10:23:02
